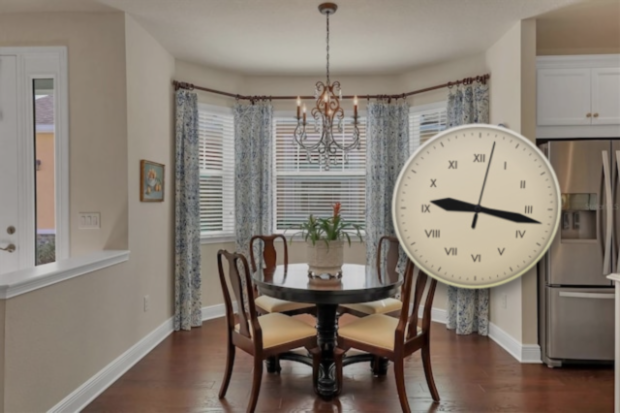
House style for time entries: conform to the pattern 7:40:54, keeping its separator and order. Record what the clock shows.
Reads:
9:17:02
